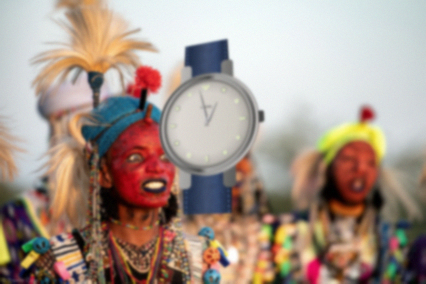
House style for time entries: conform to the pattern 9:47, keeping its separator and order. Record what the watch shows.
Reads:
12:58
